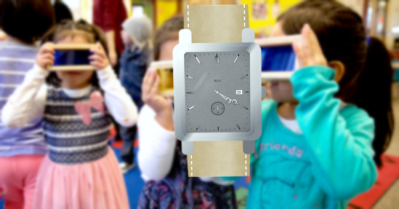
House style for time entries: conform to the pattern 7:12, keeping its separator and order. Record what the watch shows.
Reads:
4:20
